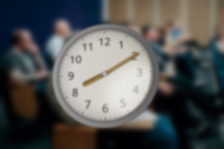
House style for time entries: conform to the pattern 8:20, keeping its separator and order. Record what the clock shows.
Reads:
8:10
